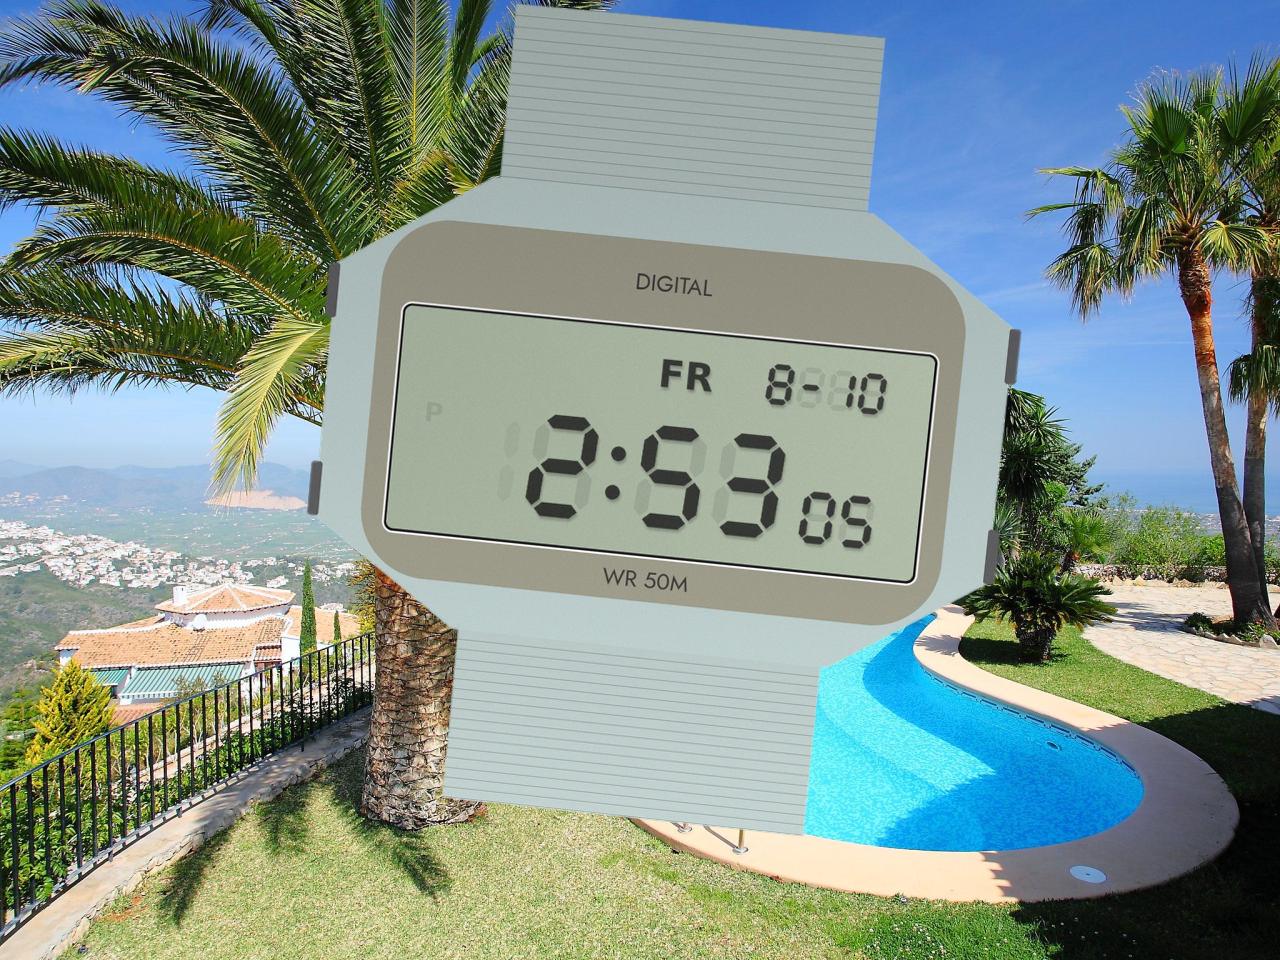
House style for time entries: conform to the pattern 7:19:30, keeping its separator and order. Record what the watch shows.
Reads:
2:53:05
